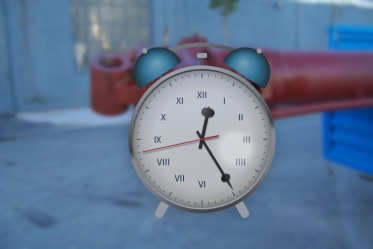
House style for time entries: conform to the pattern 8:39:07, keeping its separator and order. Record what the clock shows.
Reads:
12:24:43
